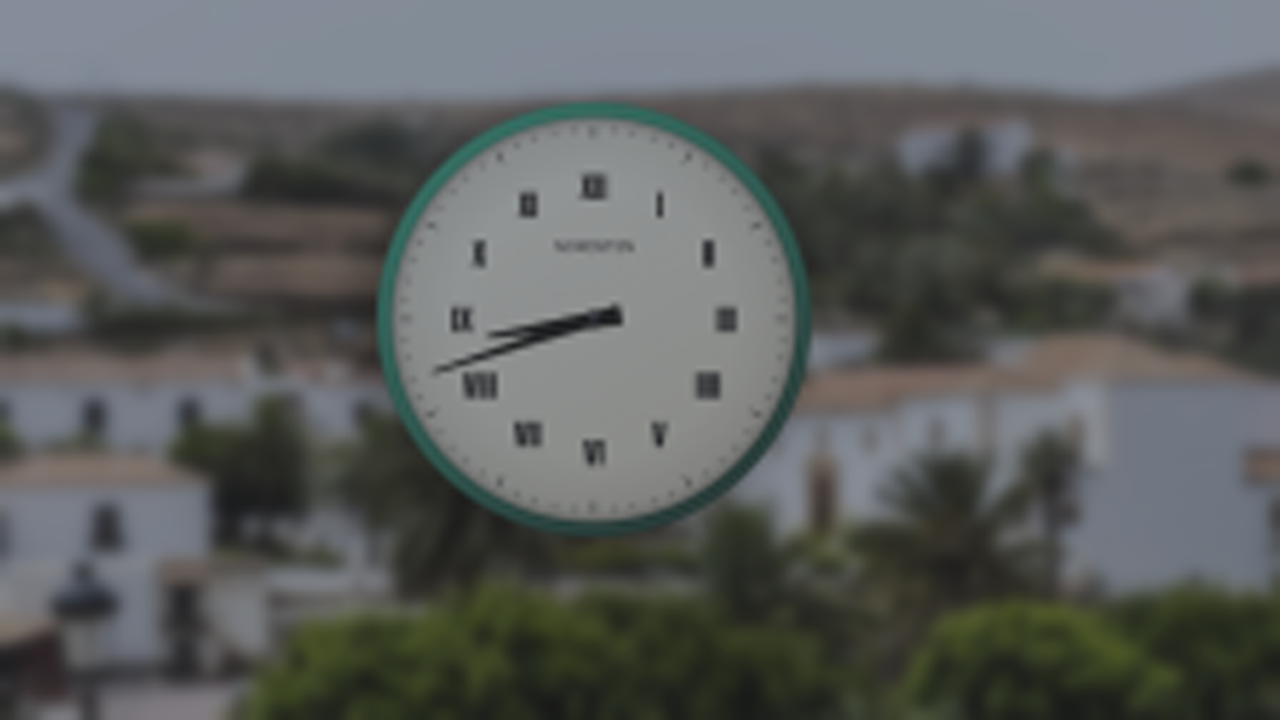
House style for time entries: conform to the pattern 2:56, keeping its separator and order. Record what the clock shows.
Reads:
8:42
